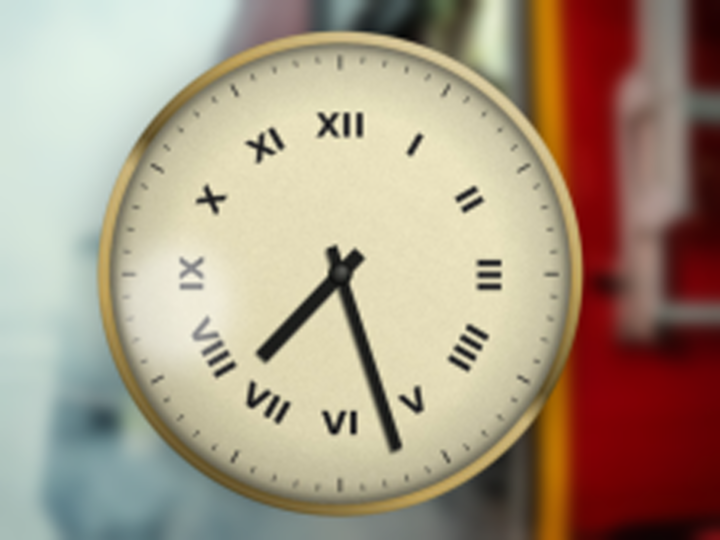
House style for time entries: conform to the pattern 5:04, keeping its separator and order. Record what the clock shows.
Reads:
7:27
